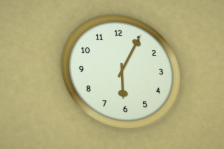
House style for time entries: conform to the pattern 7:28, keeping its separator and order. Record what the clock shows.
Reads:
6:05
